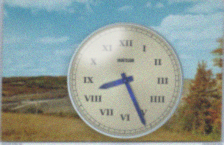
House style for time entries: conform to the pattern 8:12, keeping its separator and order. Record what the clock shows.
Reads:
8:26
